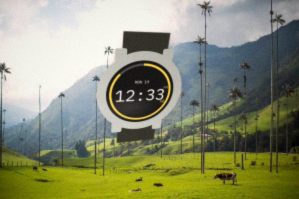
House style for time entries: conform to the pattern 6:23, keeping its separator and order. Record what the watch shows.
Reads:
12:33
